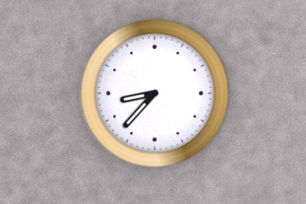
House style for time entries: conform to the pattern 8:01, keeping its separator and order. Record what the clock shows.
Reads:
8:37
